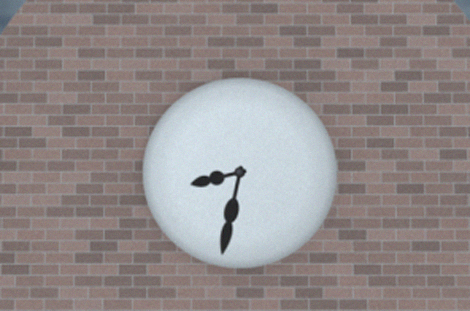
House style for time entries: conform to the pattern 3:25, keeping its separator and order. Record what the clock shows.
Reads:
8:32
